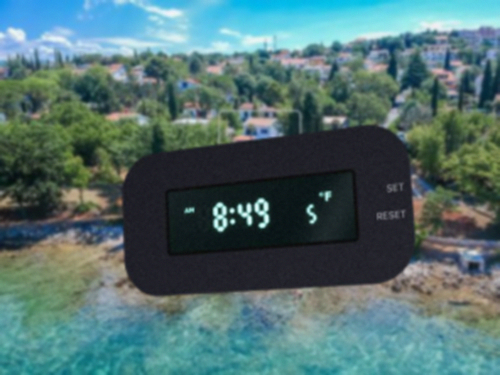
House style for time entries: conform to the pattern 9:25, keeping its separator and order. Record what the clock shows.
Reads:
8:49
